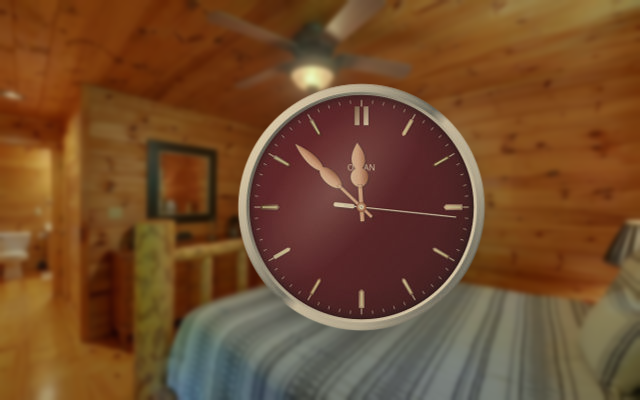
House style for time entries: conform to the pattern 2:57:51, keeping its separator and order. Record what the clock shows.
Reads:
11:52:16
